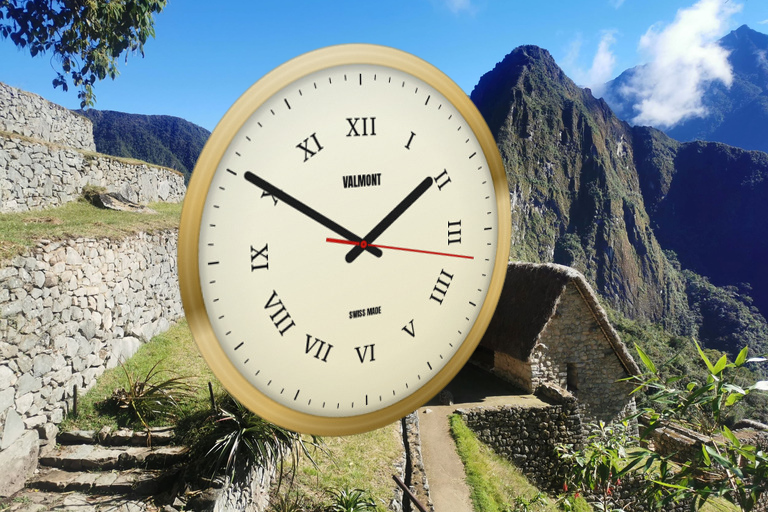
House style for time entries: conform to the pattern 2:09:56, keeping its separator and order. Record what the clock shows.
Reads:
1:50:17
